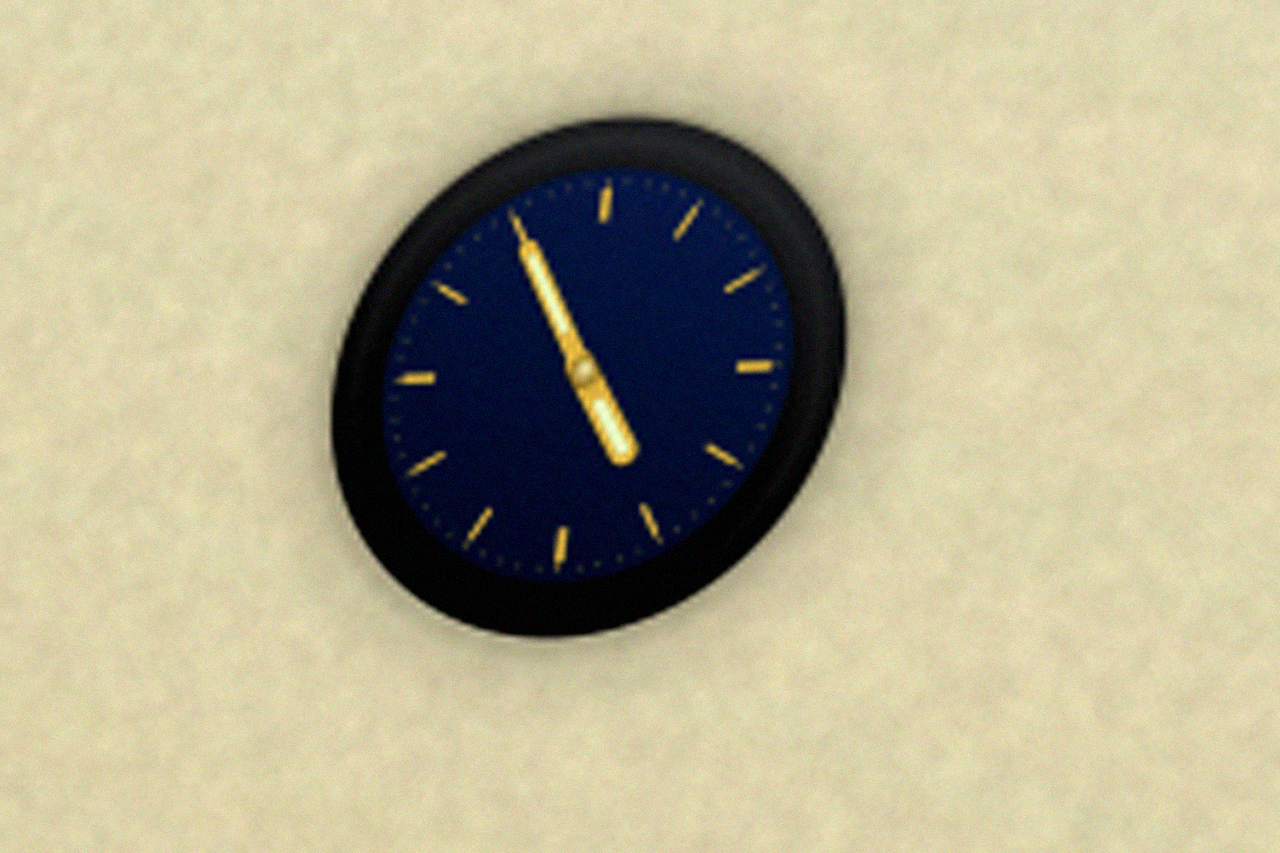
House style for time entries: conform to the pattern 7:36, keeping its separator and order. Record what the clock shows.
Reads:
4:55
